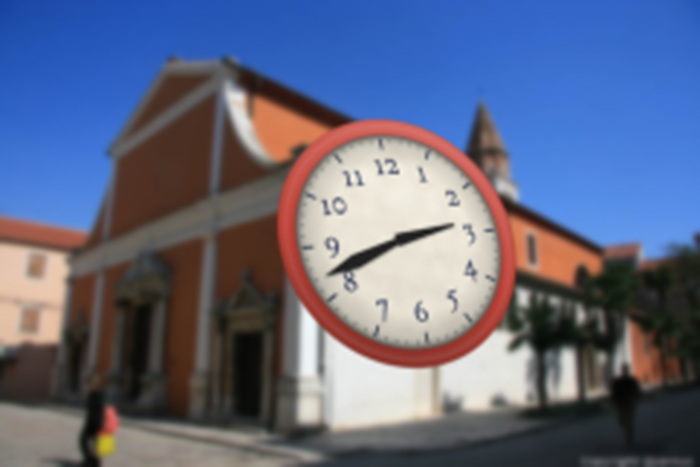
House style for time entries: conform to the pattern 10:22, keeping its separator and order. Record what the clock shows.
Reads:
2:42
